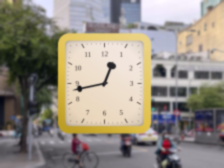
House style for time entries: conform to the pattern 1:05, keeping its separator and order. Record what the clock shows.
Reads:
12:43
